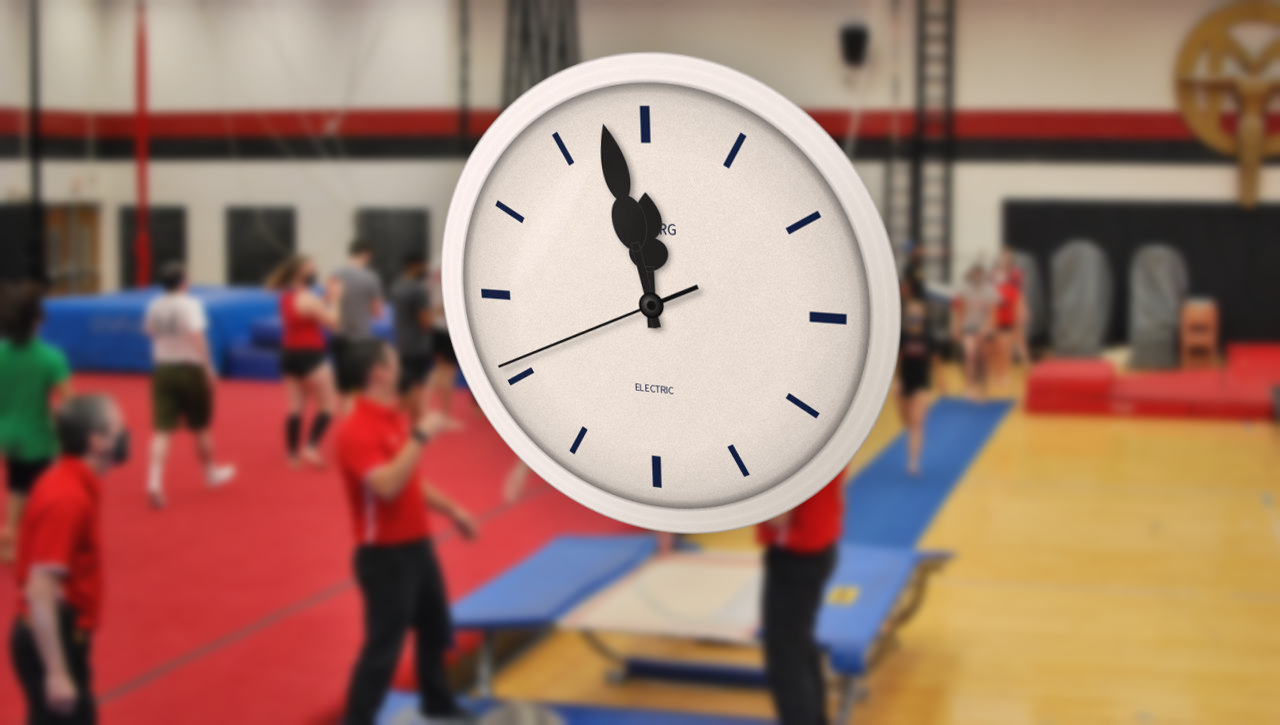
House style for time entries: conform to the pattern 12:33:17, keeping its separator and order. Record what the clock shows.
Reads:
11:57:41
